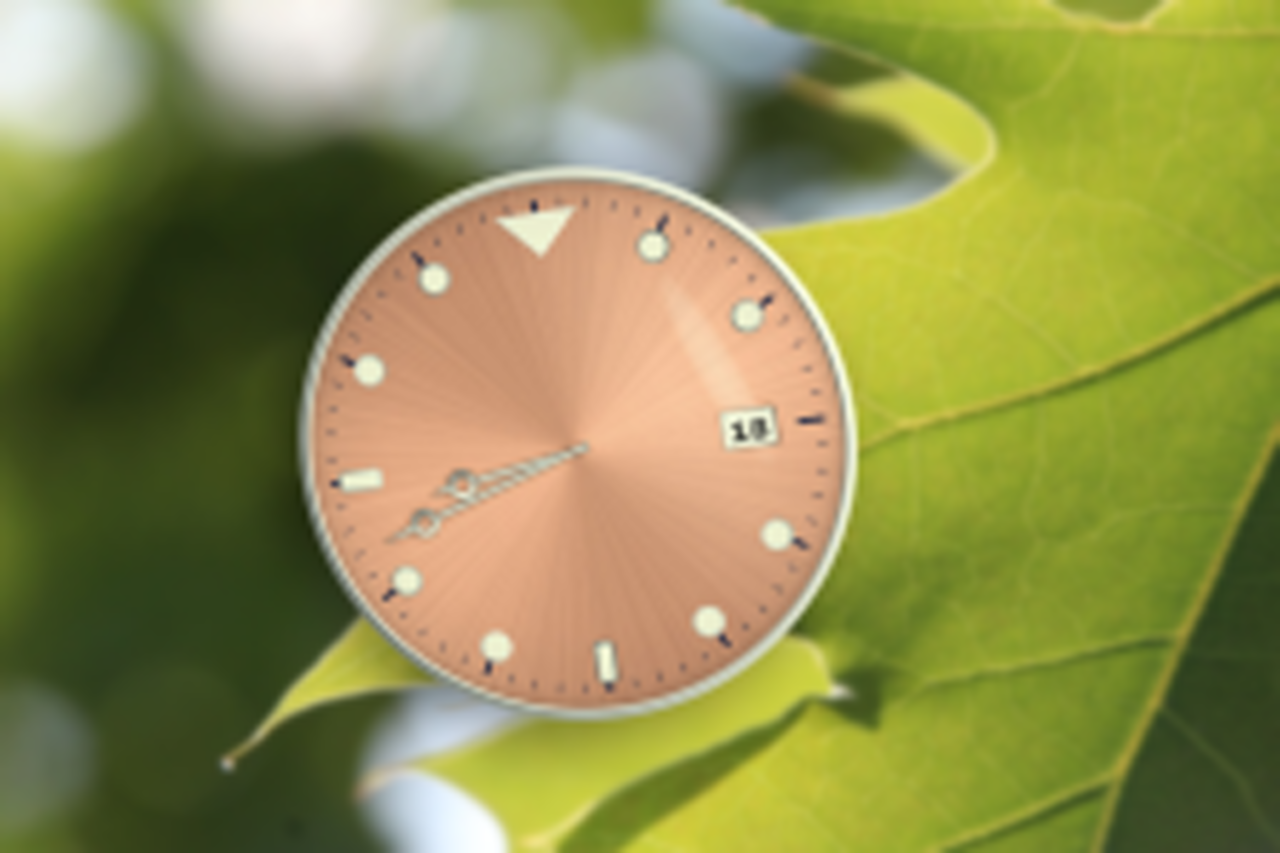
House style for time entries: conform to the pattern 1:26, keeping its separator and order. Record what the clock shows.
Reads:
8:42
